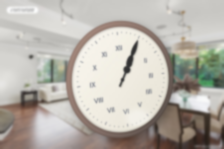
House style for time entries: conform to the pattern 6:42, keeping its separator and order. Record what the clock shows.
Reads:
1:05
